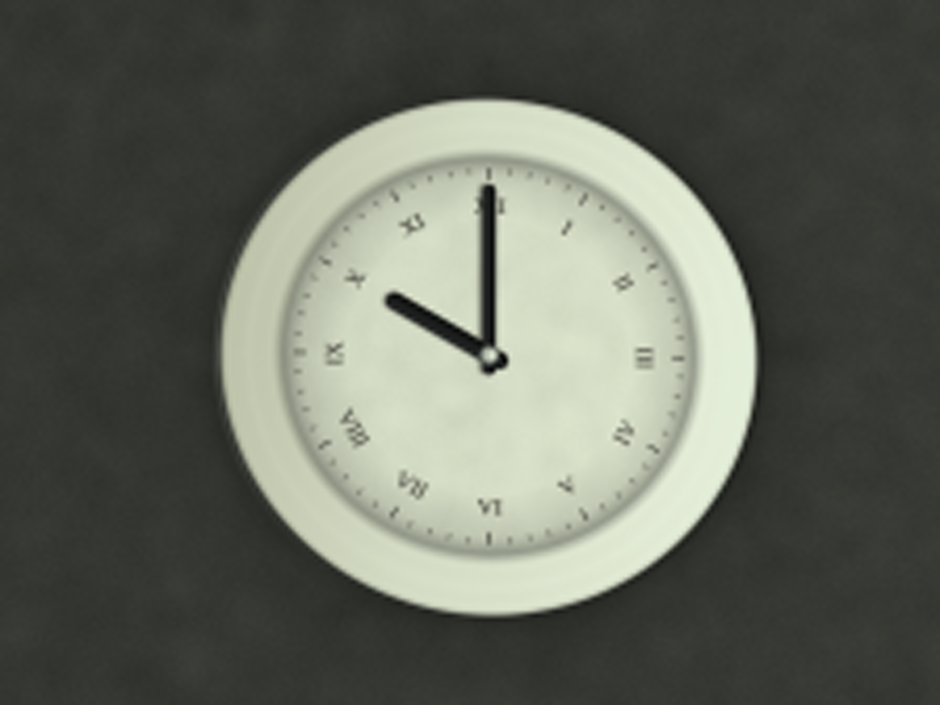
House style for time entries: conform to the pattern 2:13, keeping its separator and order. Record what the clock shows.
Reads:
10:00
